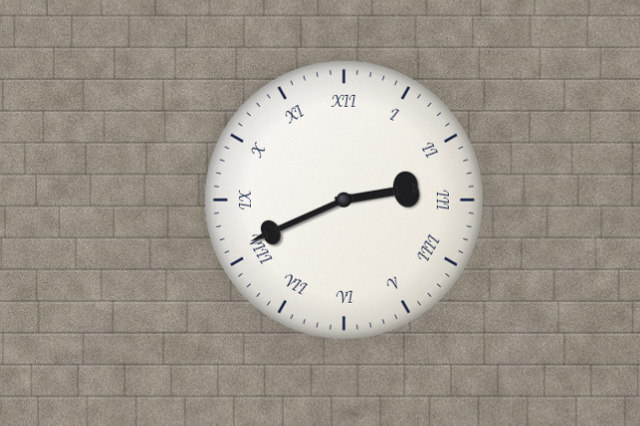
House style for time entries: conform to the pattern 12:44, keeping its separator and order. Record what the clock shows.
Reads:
2:41
